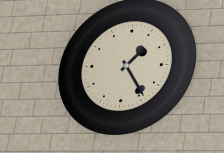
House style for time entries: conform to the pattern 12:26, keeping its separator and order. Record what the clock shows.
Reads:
1:24
